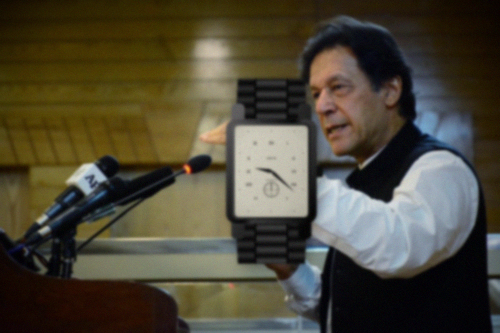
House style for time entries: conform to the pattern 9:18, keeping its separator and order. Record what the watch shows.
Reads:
9:22
